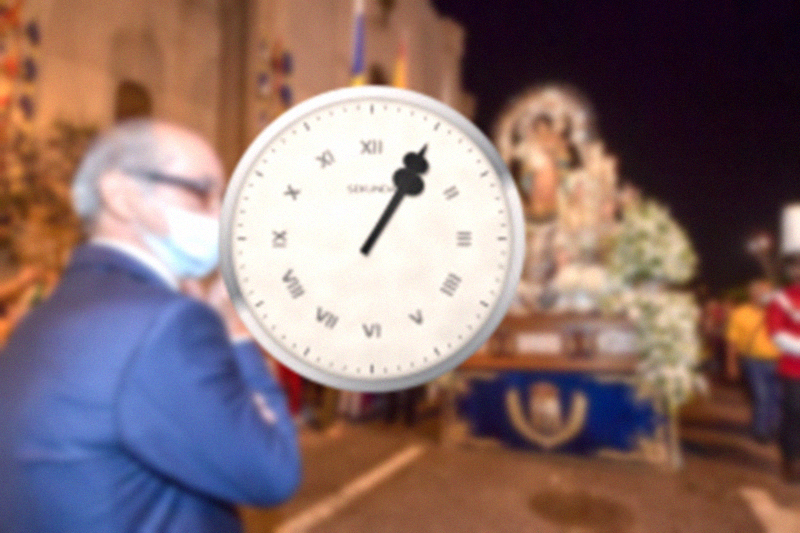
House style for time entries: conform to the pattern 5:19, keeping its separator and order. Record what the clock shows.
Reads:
1:05
